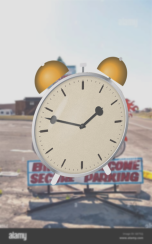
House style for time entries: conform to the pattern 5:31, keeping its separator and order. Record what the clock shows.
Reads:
1:48
